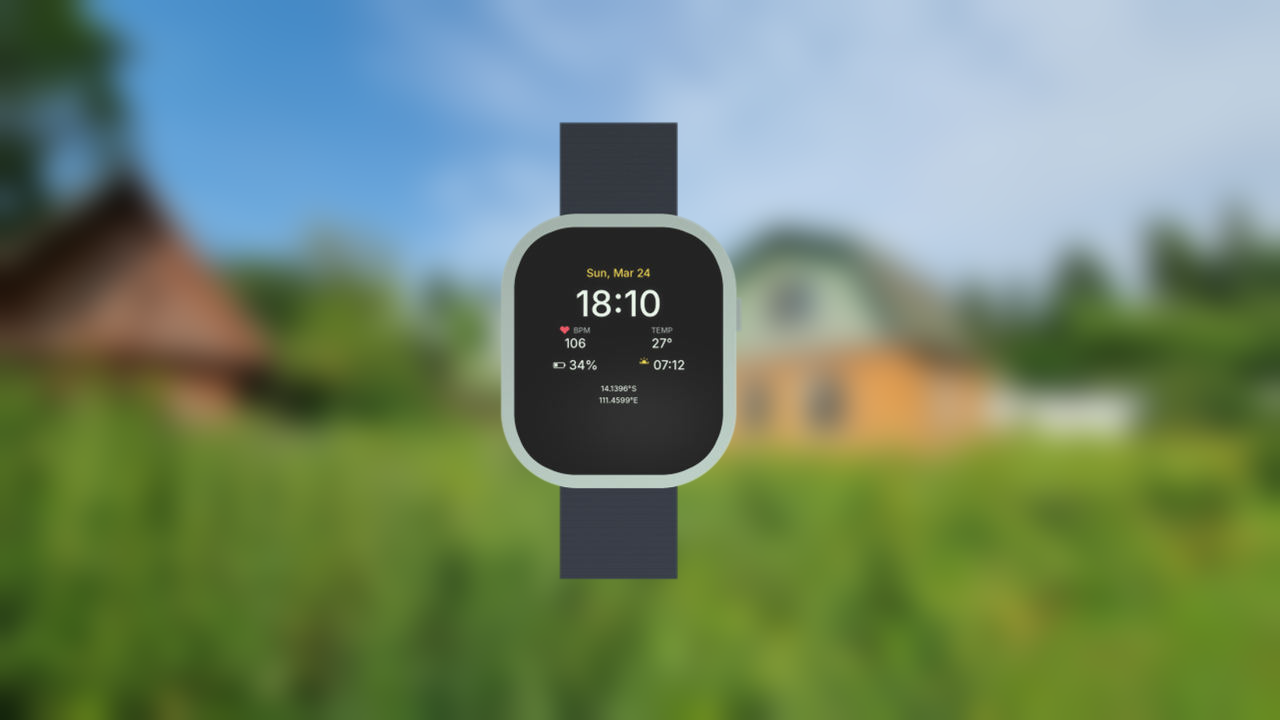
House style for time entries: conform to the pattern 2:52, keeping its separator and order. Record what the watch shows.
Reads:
18:10
